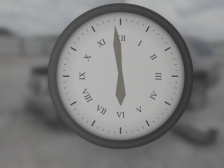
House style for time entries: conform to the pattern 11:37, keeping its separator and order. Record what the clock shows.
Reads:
5:59
